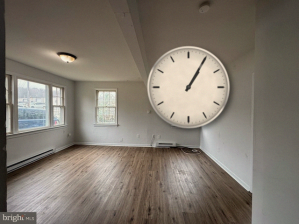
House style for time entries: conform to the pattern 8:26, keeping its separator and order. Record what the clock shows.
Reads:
1:05
